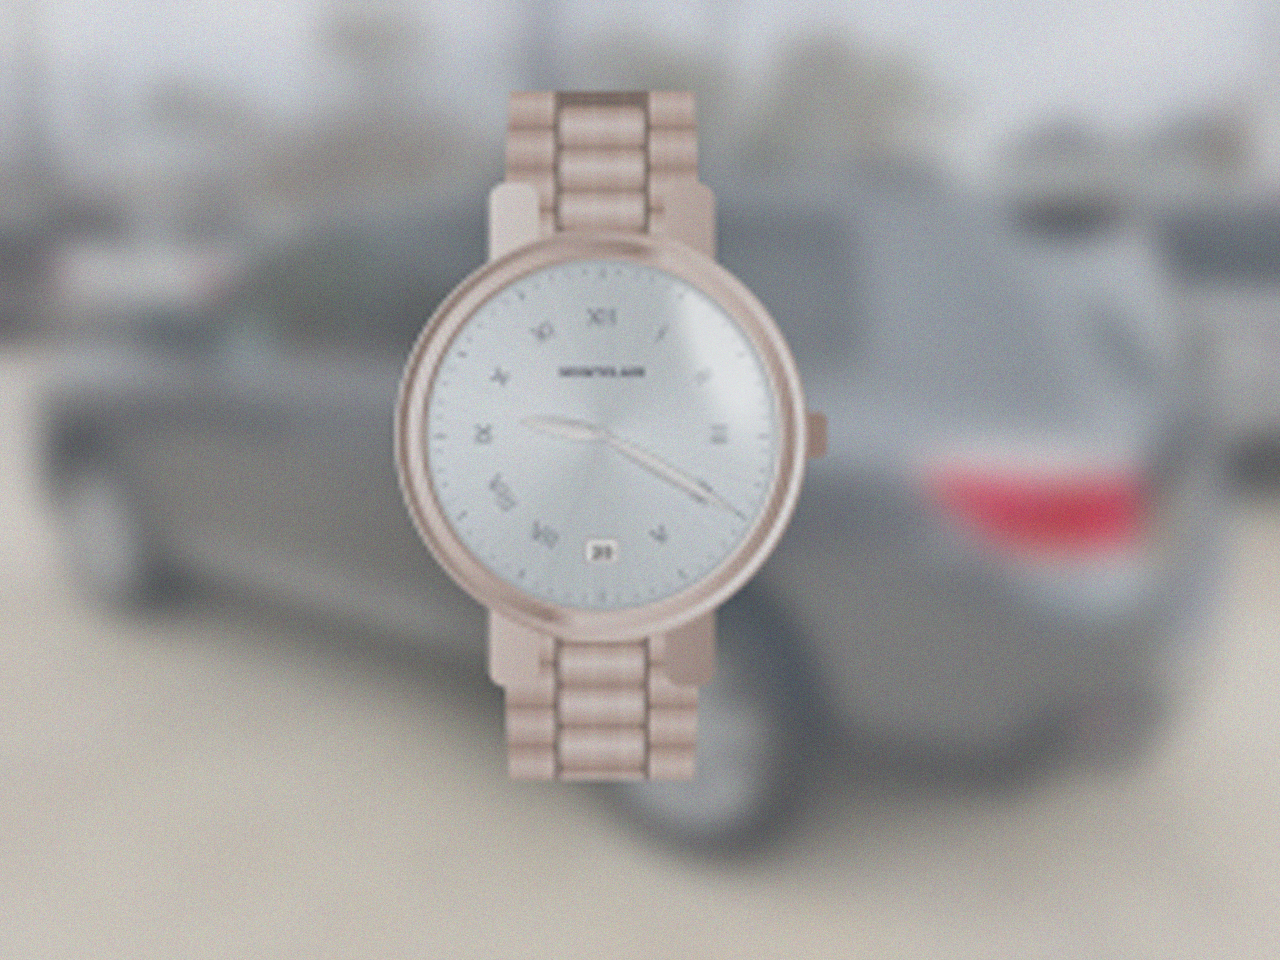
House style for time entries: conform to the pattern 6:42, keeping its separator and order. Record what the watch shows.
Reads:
9:20
